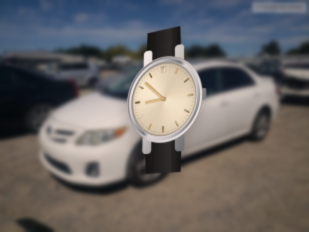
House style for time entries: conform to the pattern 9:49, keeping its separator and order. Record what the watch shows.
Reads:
8:52
